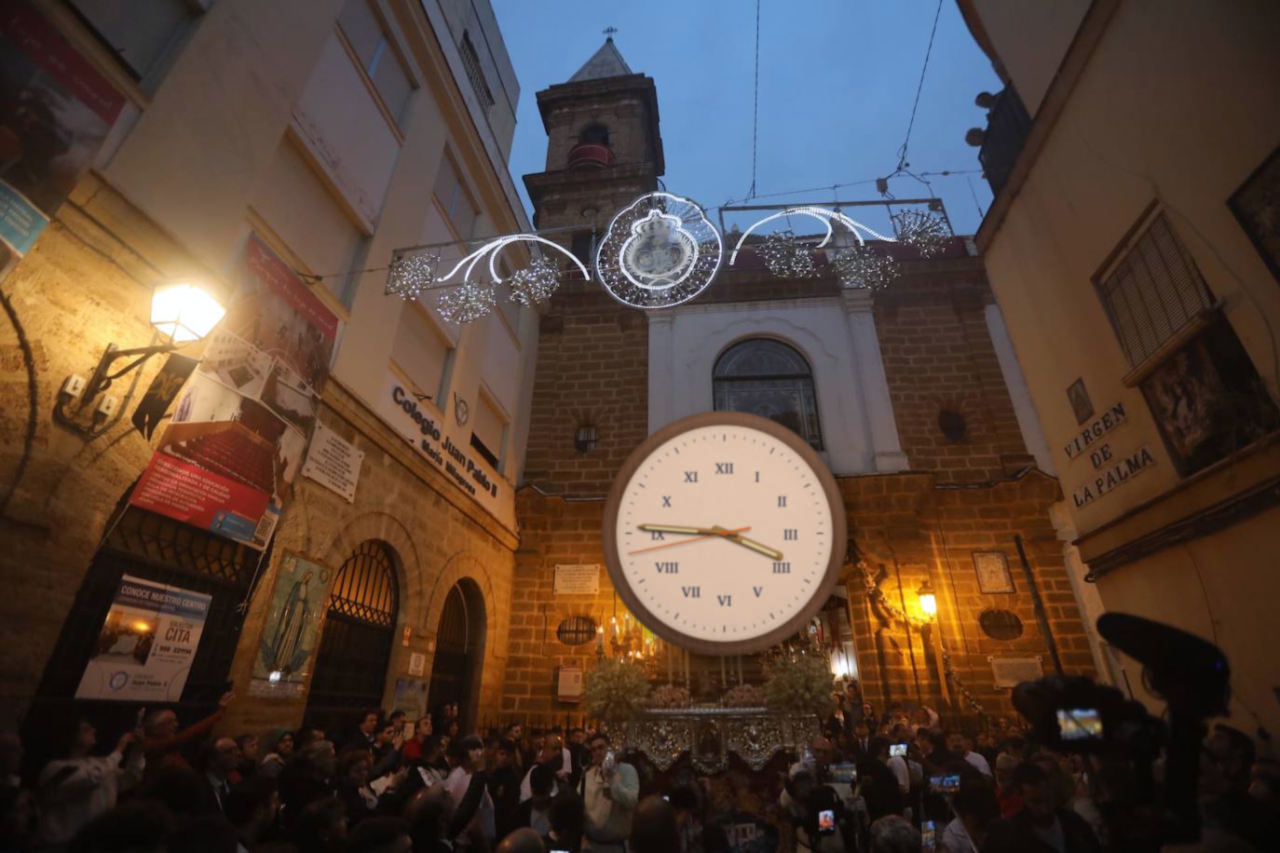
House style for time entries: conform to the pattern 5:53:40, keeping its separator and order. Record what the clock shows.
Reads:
3:45:43
